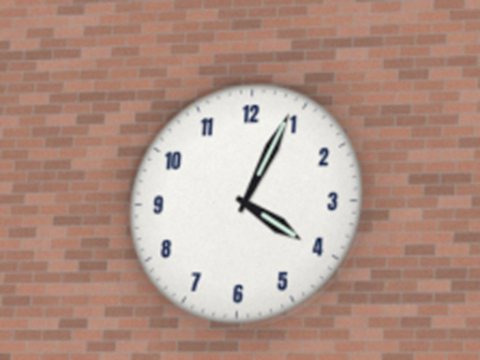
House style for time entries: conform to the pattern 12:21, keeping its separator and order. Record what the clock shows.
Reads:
4:04
